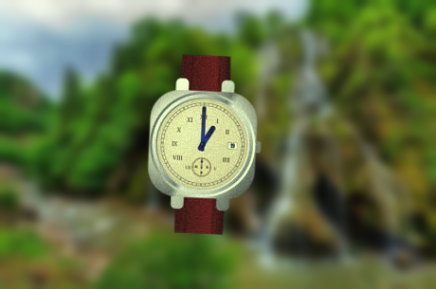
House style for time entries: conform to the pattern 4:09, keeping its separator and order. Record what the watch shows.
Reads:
1:00
